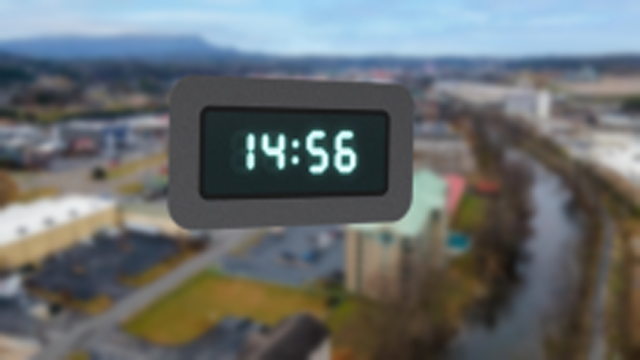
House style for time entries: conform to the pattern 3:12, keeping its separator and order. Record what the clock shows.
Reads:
14:56
